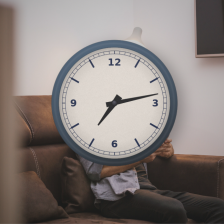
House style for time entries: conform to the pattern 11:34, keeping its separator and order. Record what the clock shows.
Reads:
7:13
